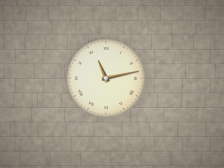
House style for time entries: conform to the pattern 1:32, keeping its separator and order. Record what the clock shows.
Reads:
11:13
